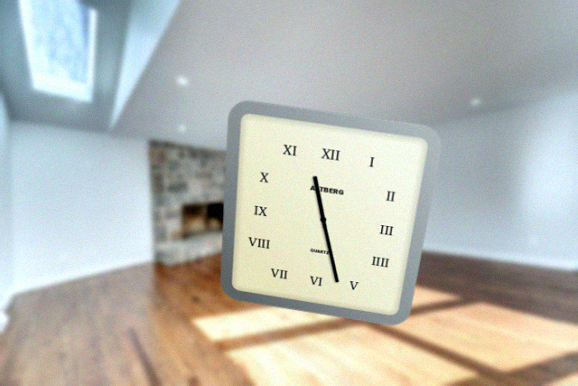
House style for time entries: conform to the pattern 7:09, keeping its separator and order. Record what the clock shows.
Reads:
11:27
